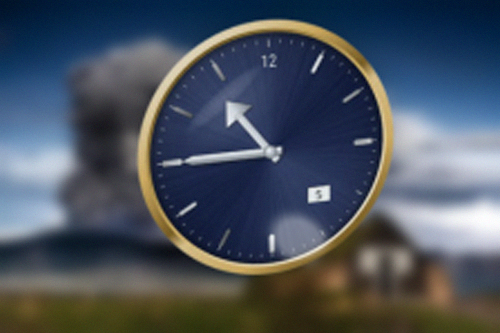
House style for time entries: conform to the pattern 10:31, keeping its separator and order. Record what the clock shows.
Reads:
10:45
